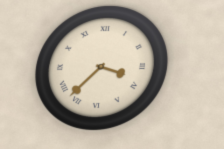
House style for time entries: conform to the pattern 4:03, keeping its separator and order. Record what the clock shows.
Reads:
3:37
